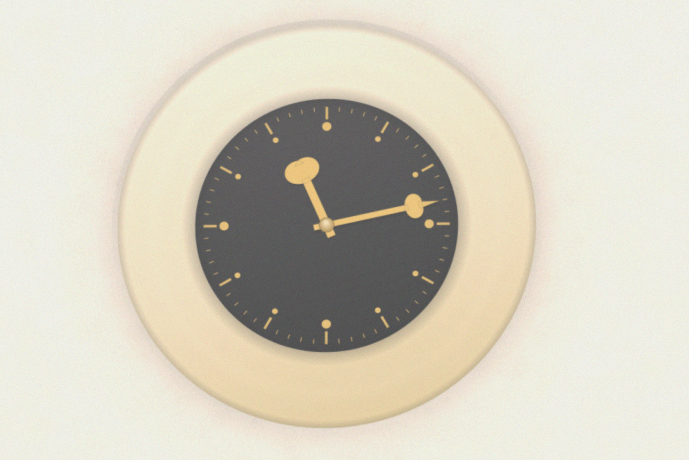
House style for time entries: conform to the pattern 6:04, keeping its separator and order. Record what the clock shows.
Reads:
11:13
